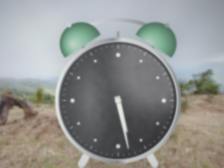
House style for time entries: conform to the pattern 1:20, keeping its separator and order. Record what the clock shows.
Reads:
5:28
